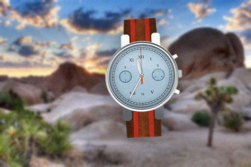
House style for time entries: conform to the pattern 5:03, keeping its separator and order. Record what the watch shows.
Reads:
11:35
